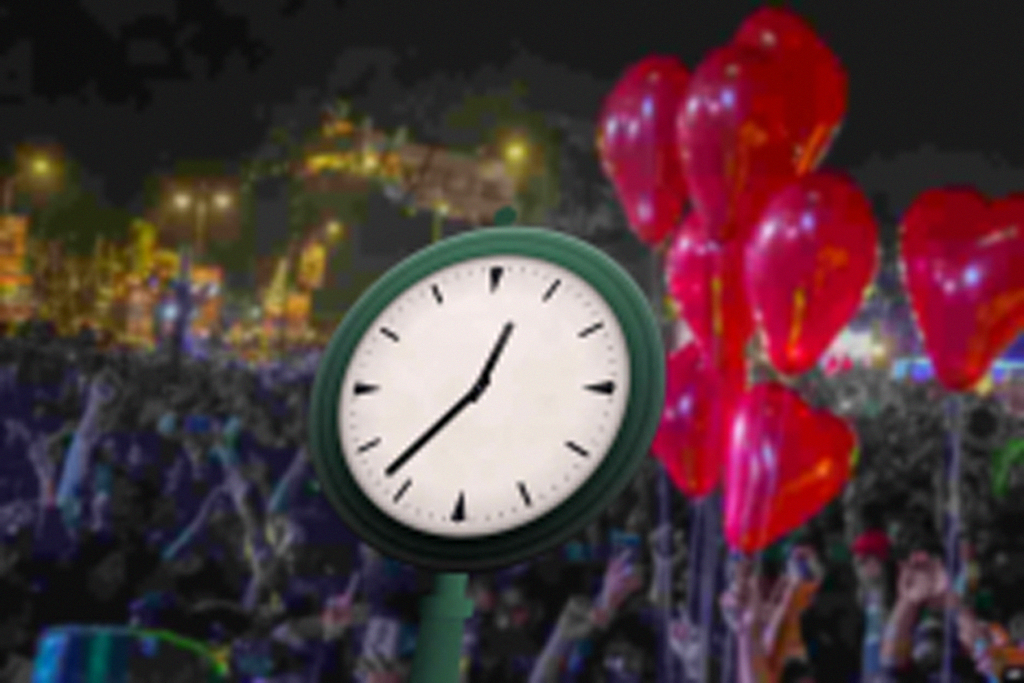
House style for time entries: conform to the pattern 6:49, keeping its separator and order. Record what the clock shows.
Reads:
12:37
